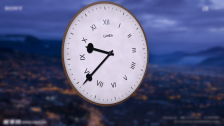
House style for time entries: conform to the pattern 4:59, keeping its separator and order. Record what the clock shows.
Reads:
9:39
